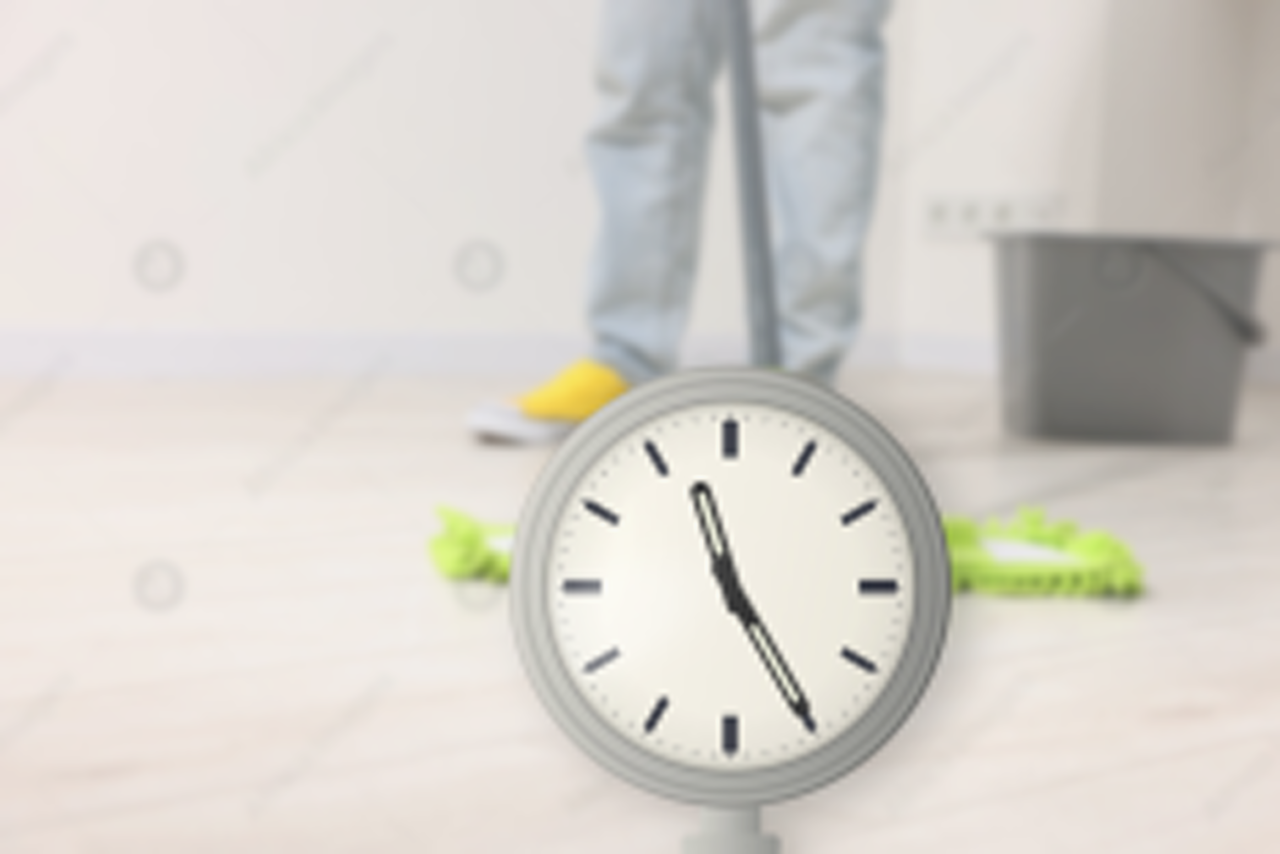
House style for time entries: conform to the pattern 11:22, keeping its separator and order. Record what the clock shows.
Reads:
11:25
